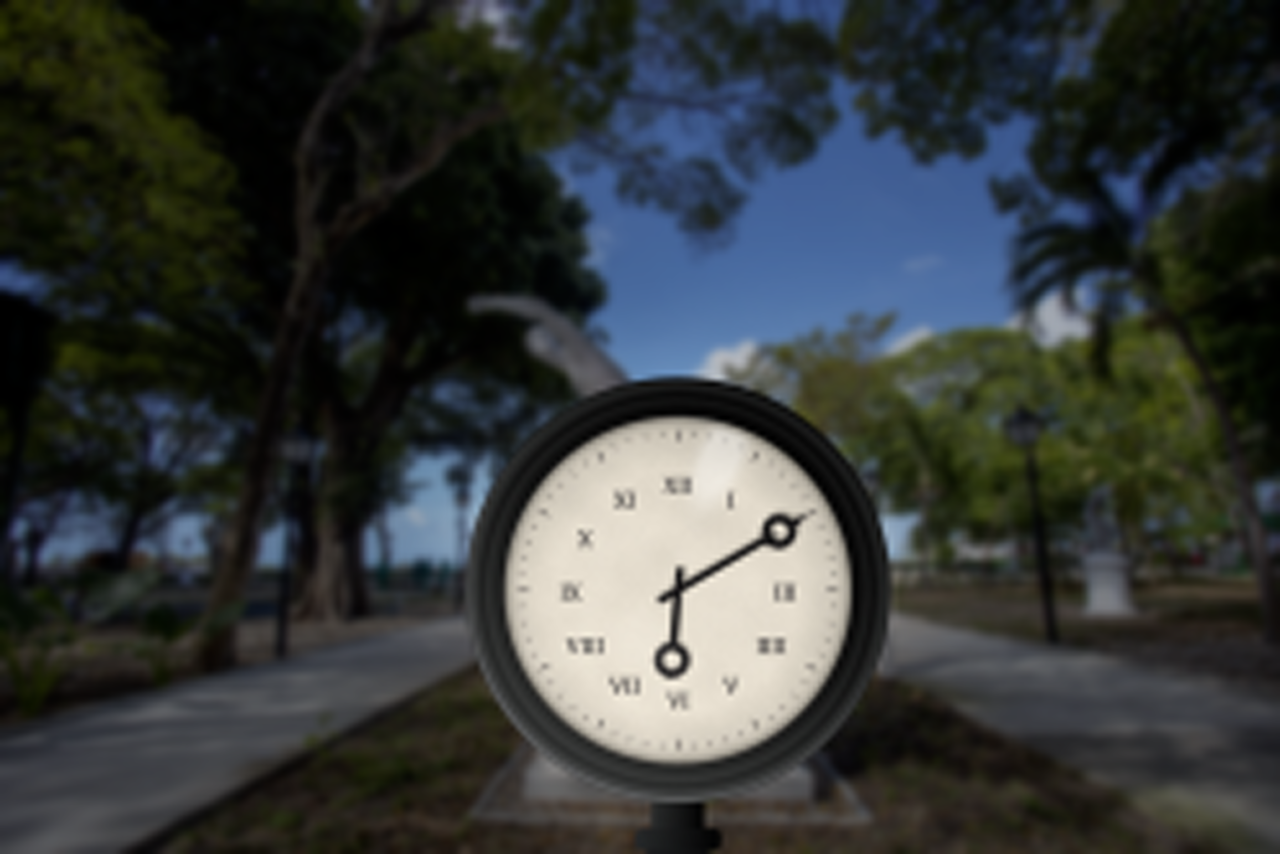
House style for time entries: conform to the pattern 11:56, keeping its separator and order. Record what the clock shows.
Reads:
6:10
